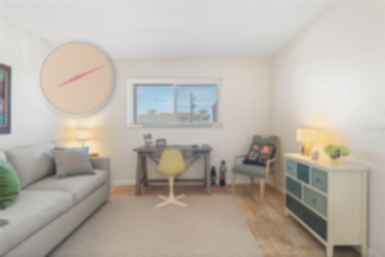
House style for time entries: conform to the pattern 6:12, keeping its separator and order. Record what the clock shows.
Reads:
8:11
